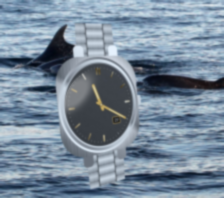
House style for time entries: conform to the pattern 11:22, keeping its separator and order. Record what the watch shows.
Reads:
11:20
